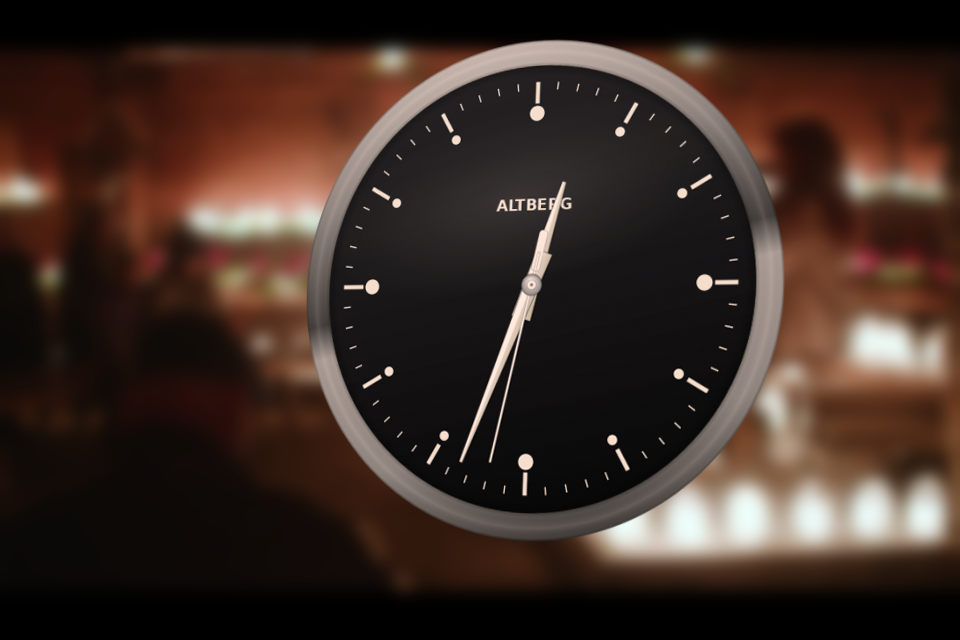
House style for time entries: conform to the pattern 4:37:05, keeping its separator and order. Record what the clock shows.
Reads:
12:33:32
